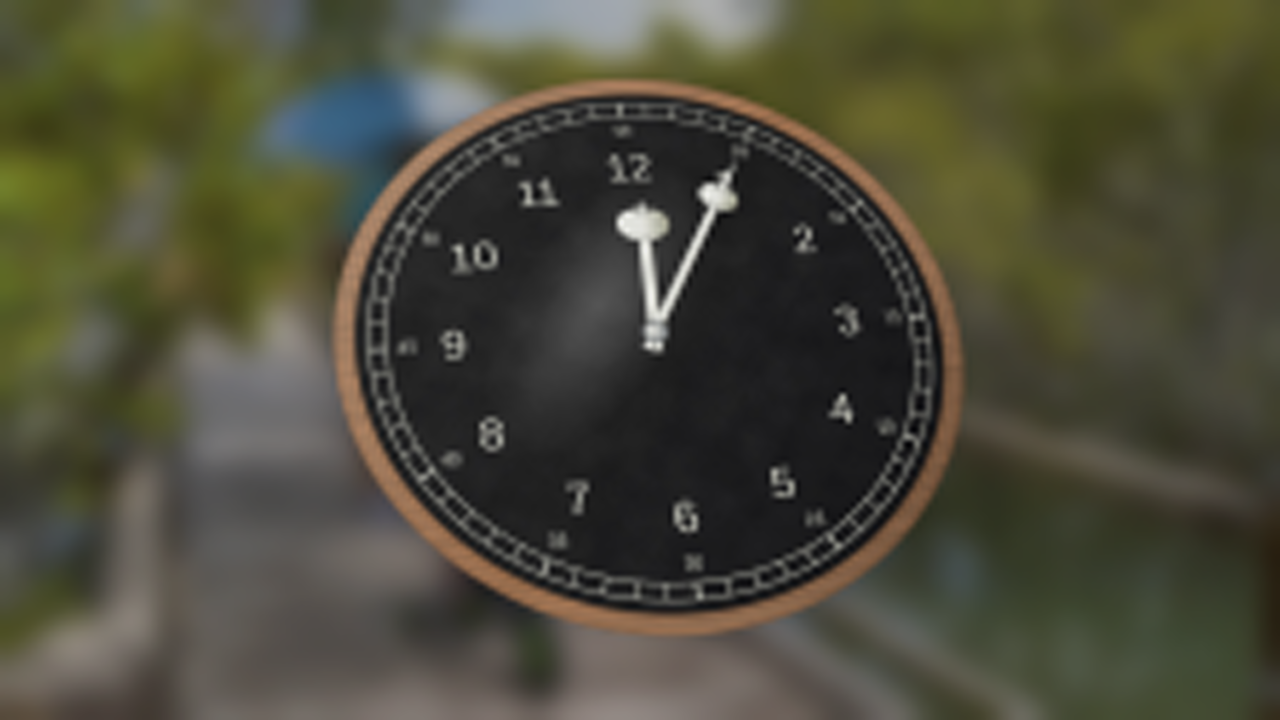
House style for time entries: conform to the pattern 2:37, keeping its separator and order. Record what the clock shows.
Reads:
12:05
